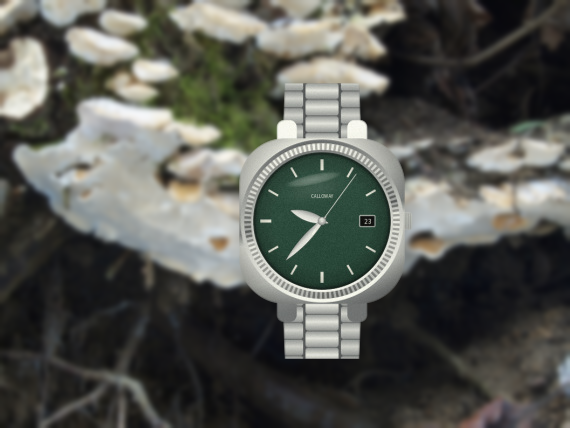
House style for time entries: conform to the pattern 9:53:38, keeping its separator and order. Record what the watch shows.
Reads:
9:37:06
